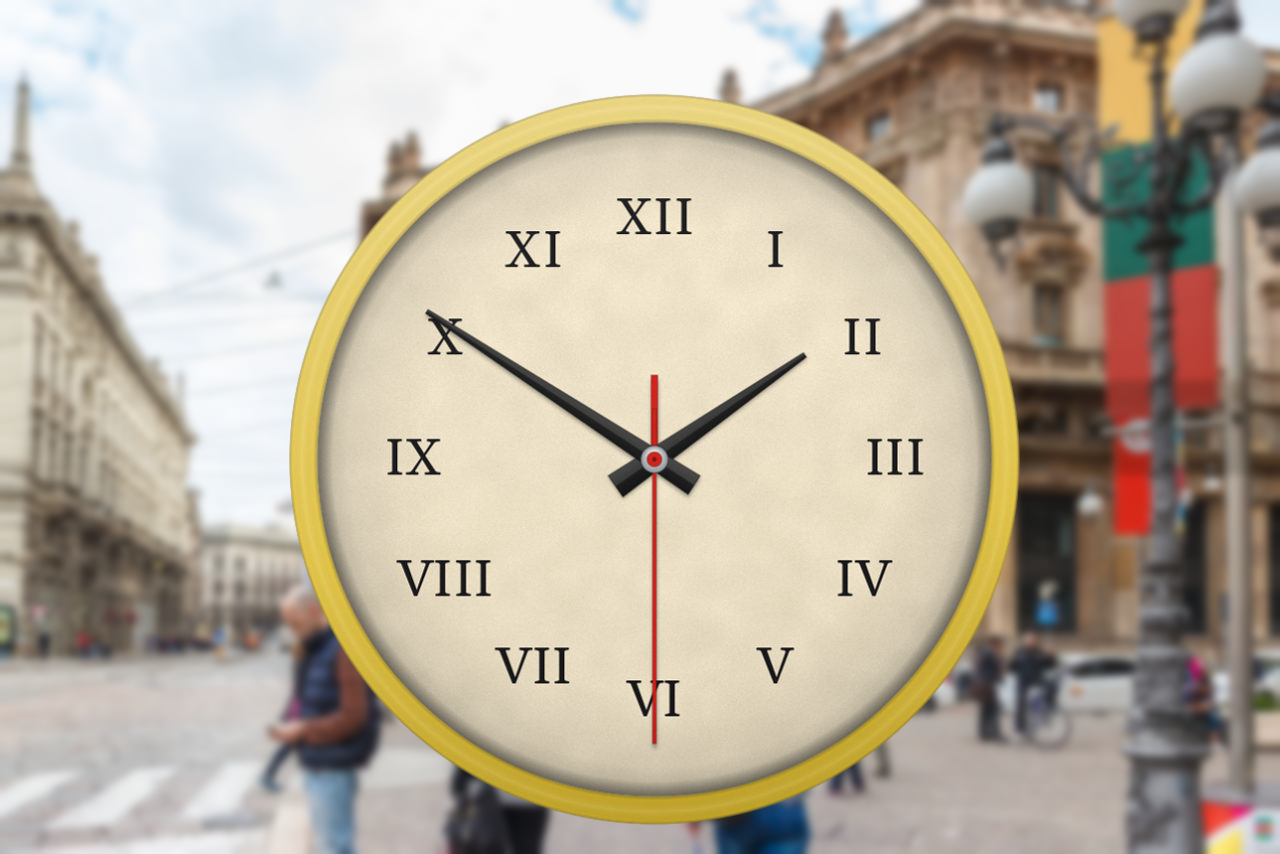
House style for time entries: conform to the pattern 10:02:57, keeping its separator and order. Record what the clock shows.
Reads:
1:50:30
